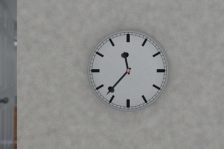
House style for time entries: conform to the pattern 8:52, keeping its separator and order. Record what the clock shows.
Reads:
11:37
